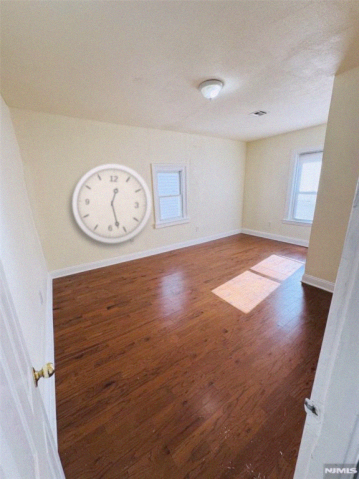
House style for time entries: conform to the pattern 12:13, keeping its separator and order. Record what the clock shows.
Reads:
12:27
